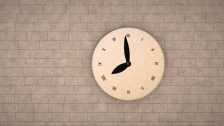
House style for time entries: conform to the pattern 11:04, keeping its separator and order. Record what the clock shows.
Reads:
7:59
